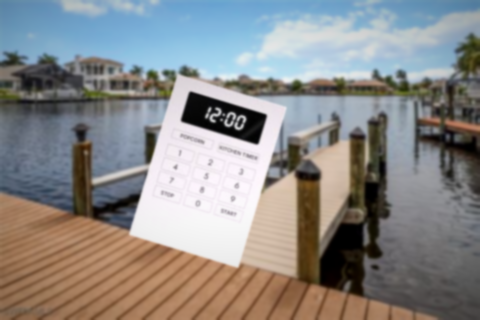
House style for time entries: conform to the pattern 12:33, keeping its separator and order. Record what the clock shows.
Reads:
12:00
